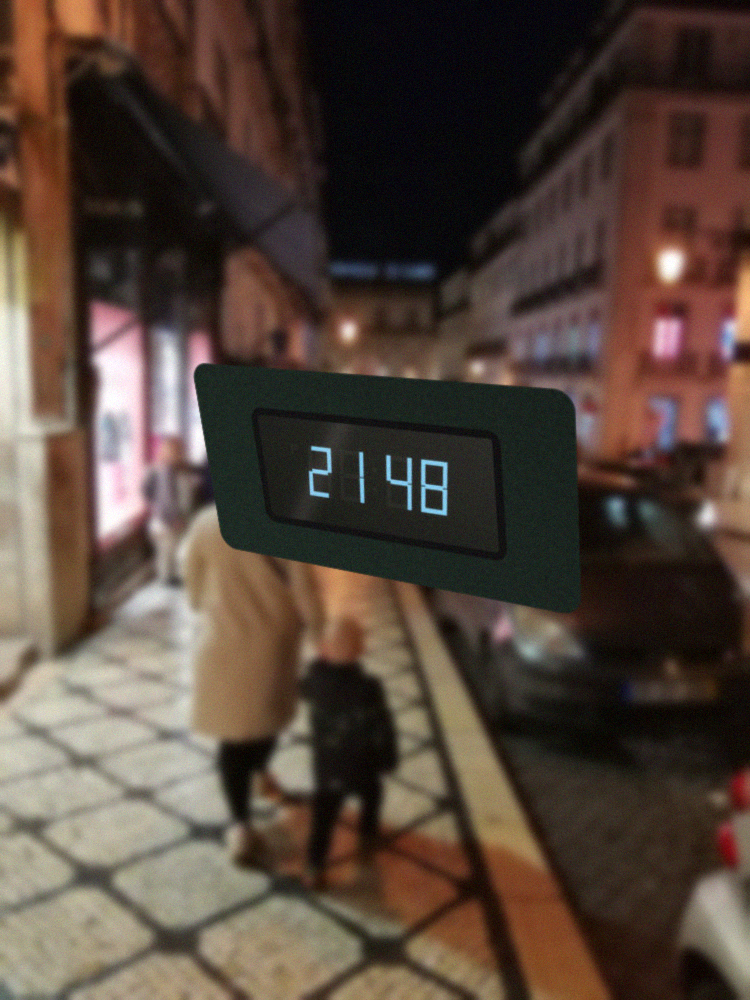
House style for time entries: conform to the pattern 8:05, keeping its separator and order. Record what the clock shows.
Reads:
21:48
